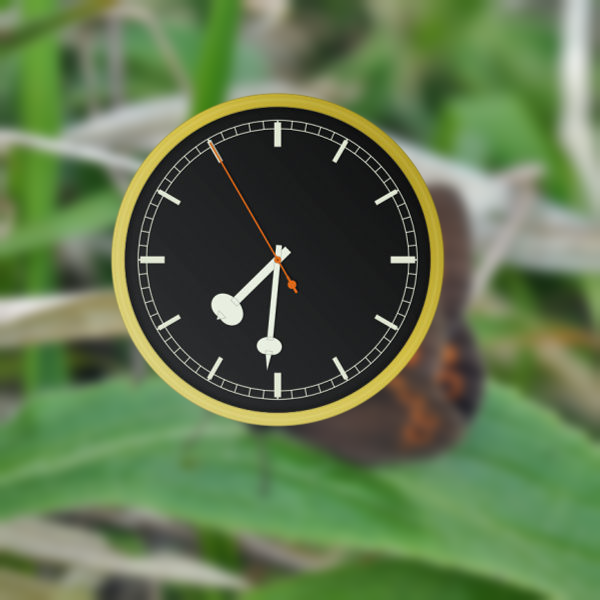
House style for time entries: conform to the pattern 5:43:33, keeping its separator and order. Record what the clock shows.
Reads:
7:30:55
